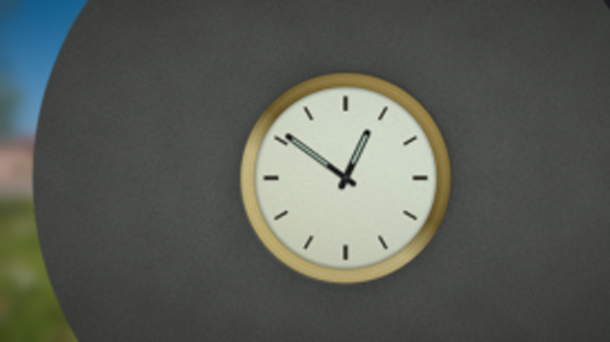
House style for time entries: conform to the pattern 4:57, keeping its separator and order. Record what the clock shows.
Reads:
12:51
